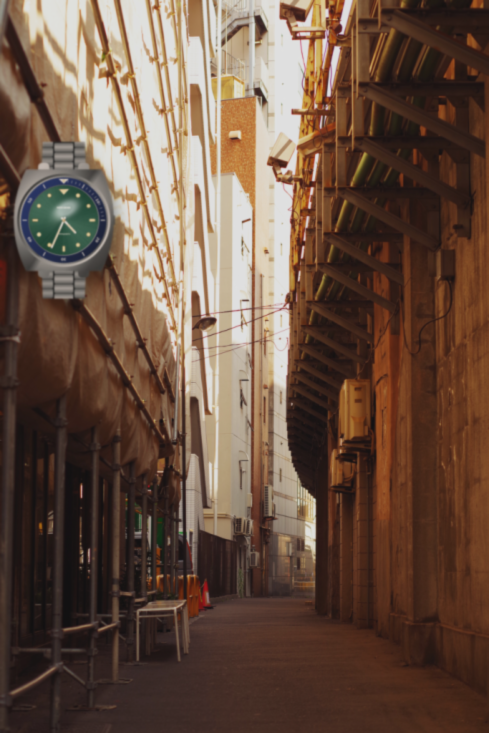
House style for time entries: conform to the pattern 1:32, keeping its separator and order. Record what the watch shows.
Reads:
4:34
